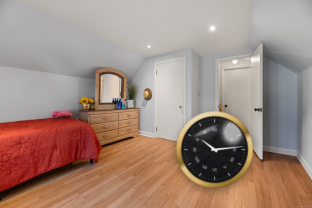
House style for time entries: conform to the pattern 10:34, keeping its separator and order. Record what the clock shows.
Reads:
10:14
